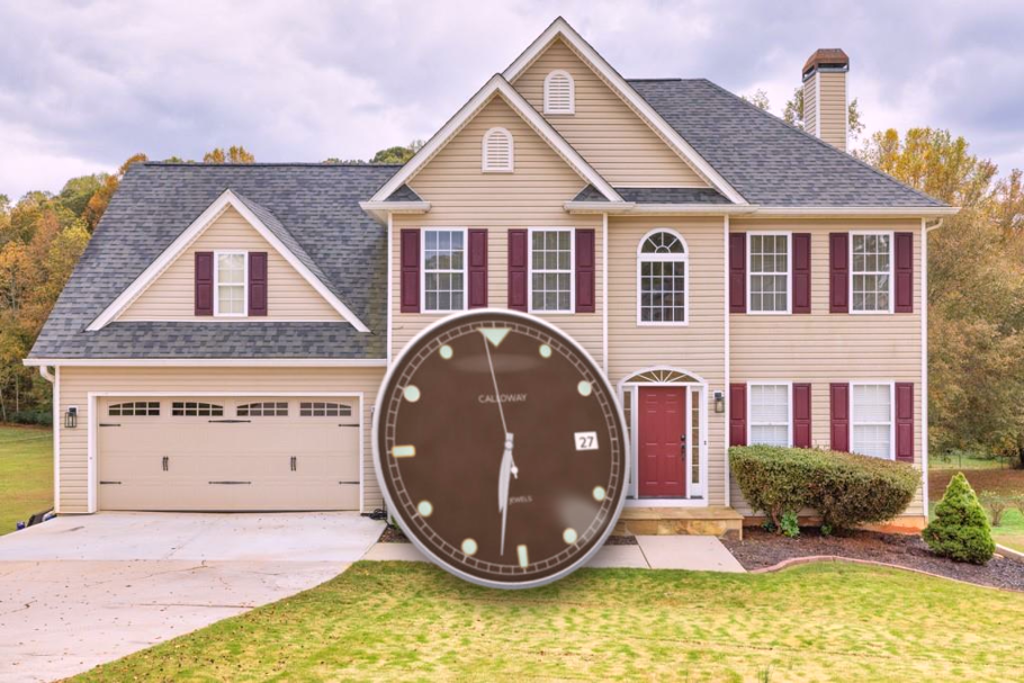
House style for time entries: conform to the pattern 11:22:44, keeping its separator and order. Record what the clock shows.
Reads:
6:31:59
